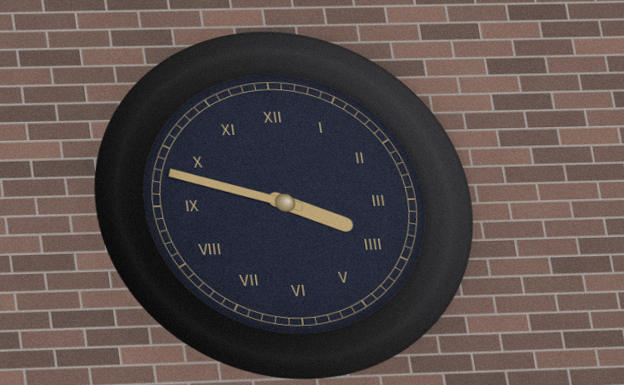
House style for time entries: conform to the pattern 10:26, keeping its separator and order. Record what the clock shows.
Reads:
3:48
